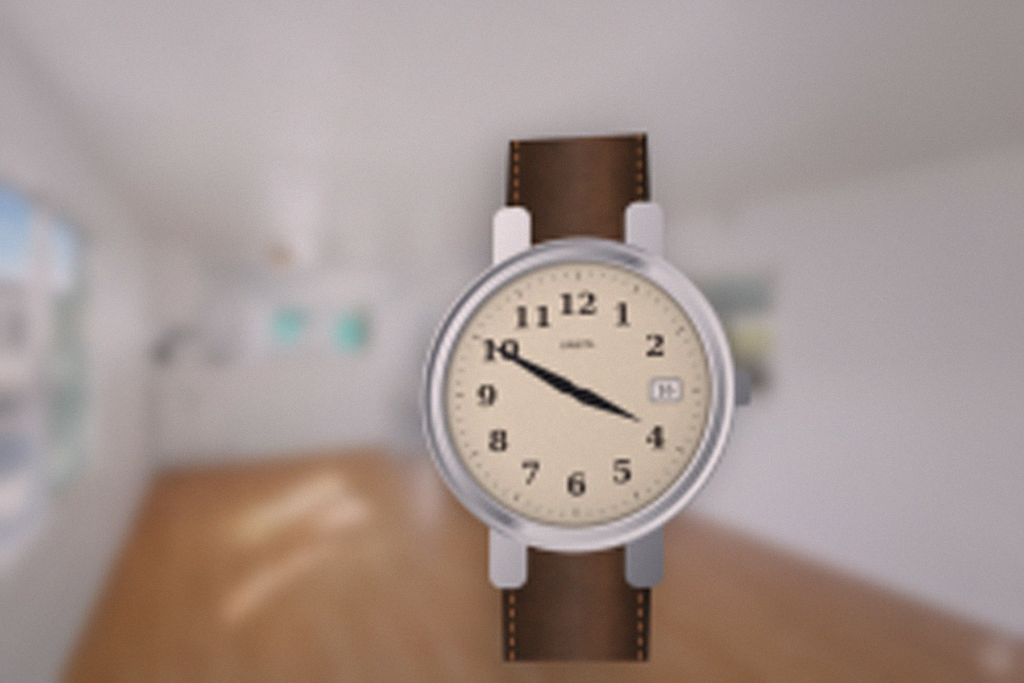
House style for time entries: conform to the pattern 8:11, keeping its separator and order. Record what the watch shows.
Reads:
3:50
